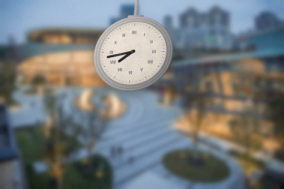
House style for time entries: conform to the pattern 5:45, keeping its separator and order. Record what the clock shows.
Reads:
7:43
